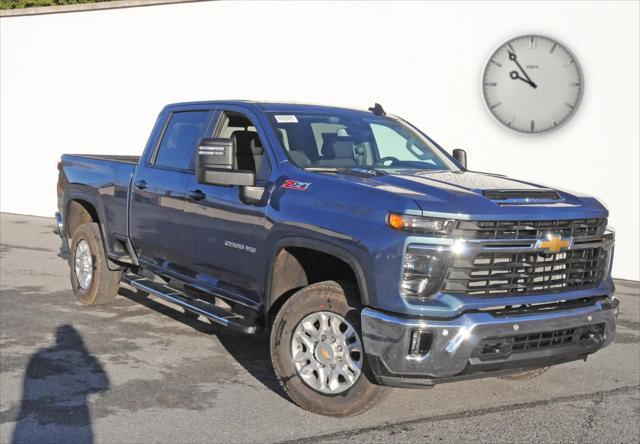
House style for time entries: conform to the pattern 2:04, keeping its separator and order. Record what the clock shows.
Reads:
9:54
